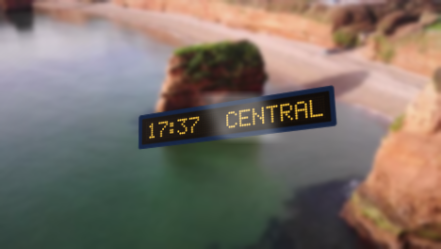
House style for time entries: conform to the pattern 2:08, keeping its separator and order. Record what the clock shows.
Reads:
17:37
